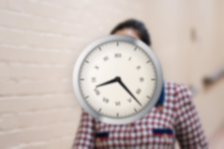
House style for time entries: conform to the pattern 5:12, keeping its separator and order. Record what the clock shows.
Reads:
8:23
